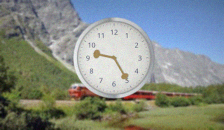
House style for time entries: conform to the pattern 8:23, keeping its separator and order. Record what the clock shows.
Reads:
9:25
